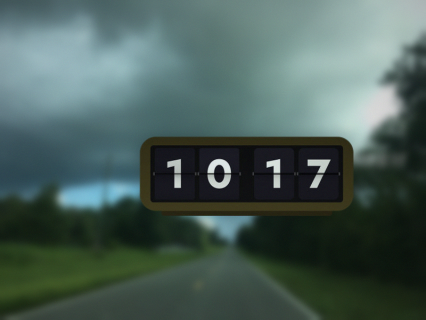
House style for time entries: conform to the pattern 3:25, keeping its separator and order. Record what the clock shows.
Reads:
10:17
